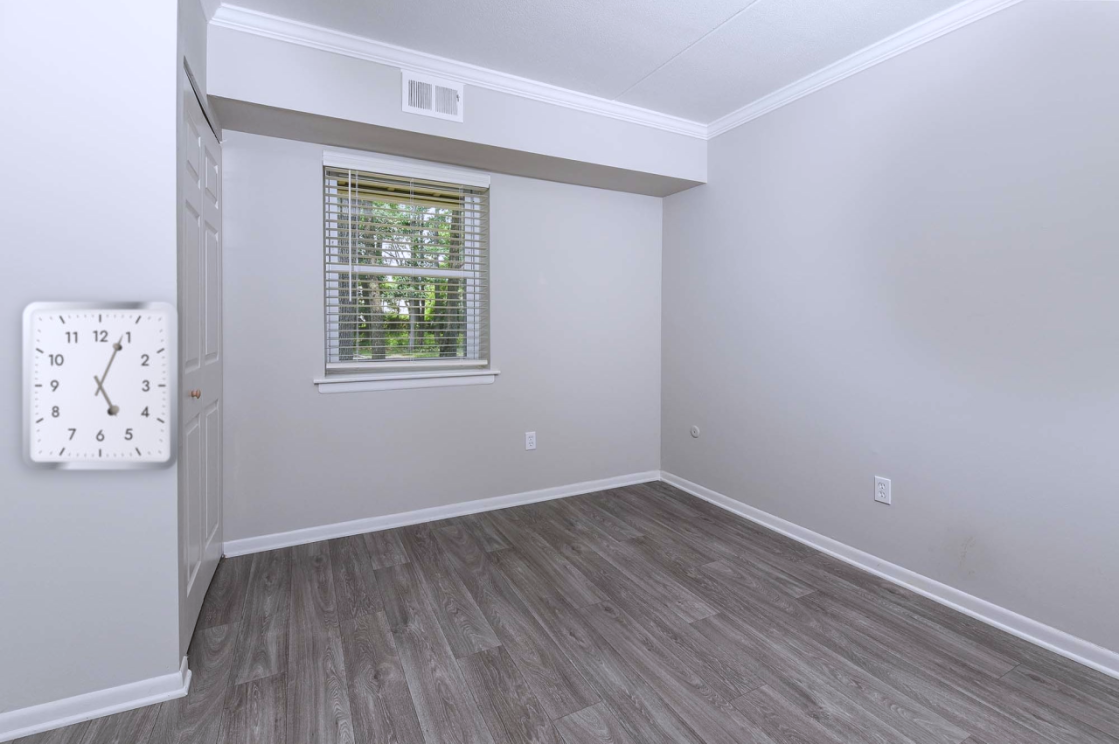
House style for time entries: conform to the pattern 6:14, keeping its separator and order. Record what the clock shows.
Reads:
5:04
